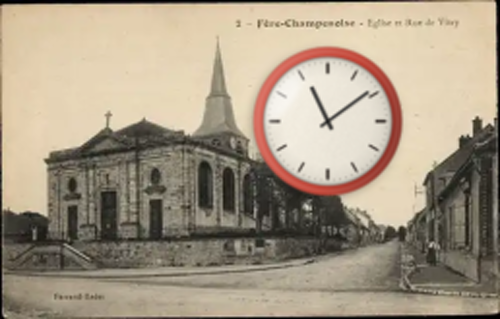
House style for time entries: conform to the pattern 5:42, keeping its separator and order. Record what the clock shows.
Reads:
11:09
